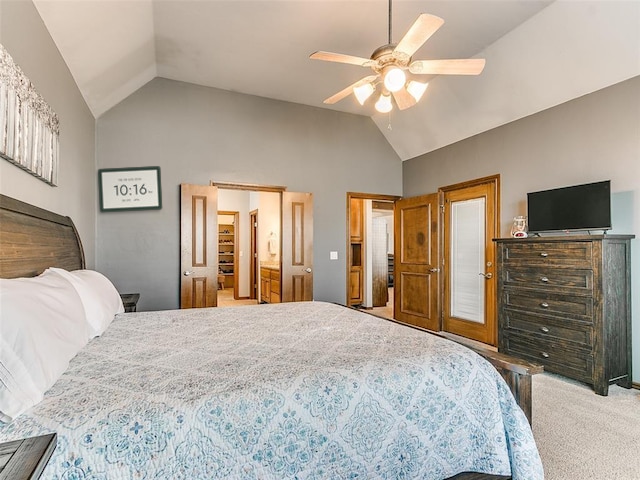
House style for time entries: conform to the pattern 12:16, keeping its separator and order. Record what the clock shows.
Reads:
10:16
